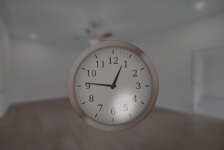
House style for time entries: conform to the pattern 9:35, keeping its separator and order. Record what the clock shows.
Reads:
12:46
